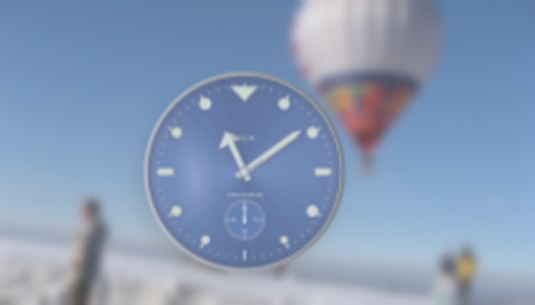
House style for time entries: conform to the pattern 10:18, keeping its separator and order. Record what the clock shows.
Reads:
11:09
